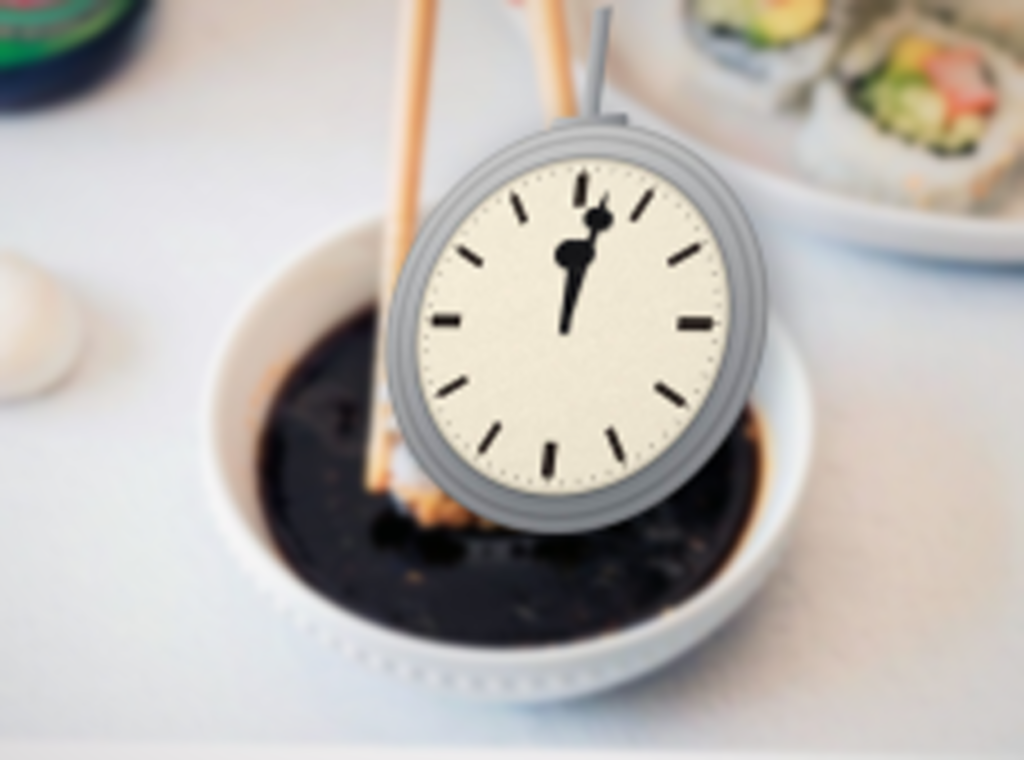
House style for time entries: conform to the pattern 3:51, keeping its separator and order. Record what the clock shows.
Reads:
12:02
